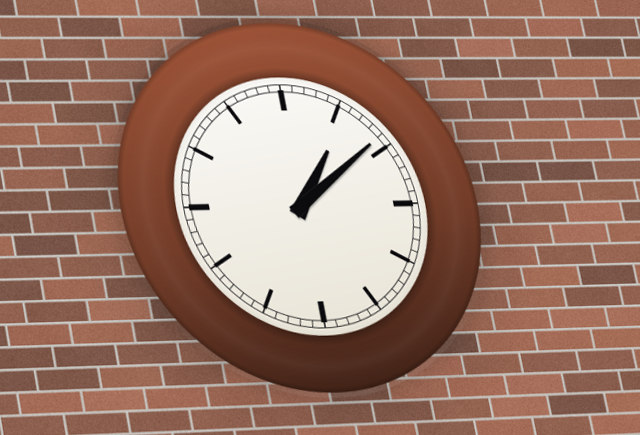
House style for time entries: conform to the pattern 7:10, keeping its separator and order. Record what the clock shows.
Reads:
1:09
